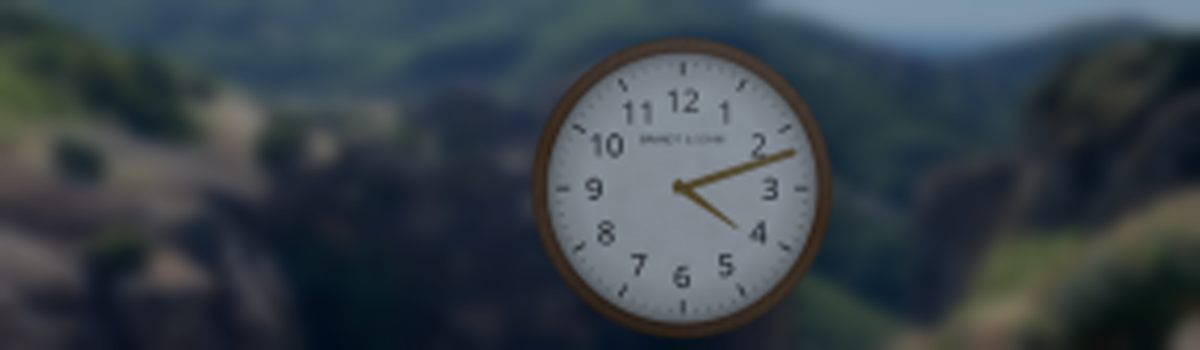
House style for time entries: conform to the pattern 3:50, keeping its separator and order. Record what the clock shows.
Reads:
4:12
